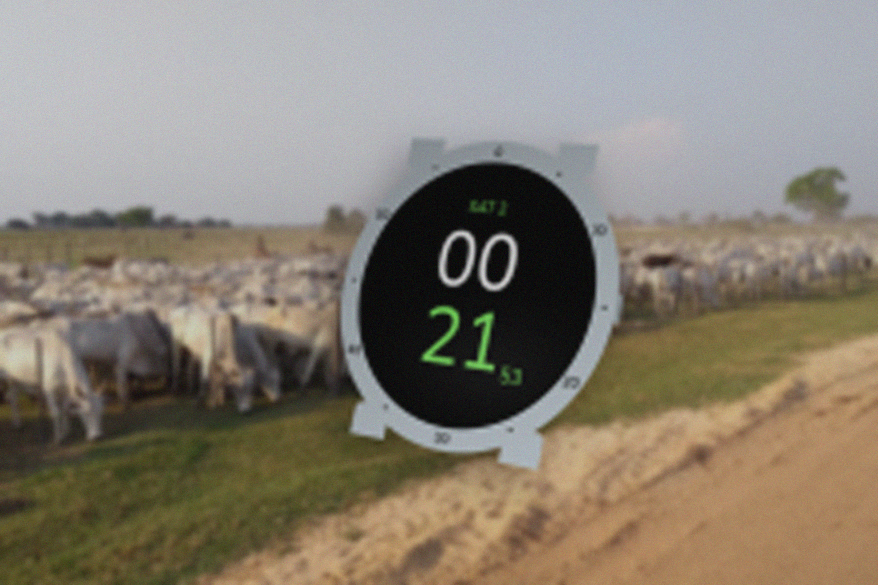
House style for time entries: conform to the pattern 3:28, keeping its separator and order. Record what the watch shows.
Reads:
0:21
